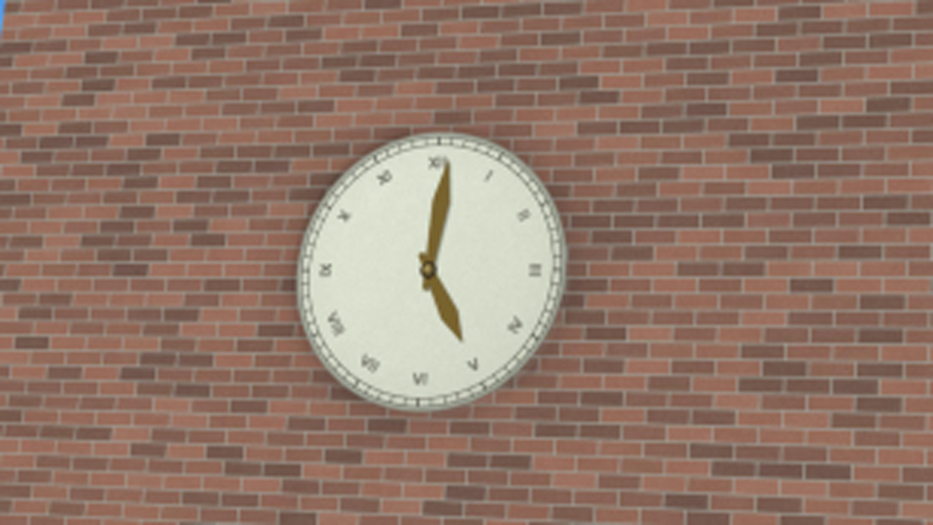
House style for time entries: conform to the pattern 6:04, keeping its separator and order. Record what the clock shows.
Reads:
5:01
